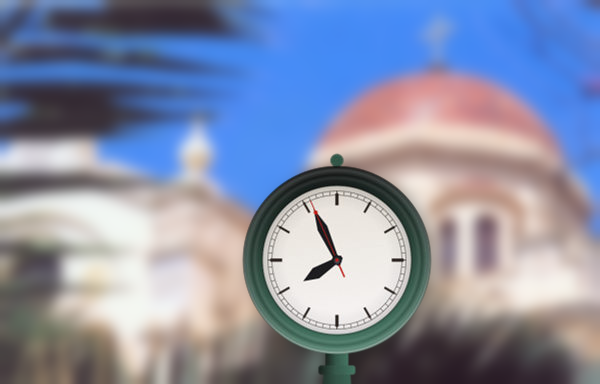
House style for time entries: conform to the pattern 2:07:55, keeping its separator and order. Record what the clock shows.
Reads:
7:55:56
